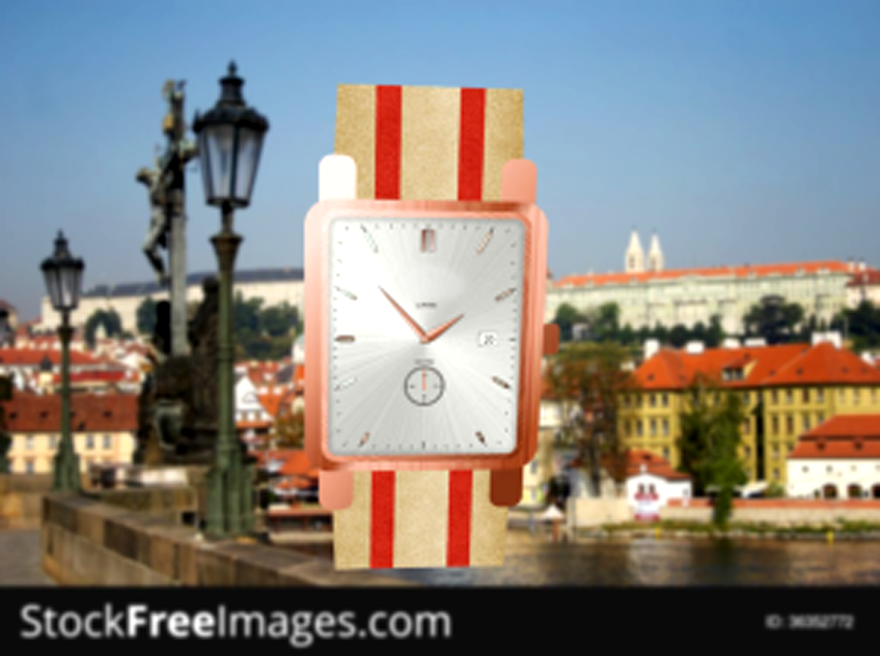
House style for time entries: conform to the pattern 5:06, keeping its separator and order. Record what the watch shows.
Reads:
1:53
